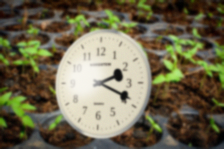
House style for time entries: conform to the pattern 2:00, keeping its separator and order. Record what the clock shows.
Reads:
2:19
